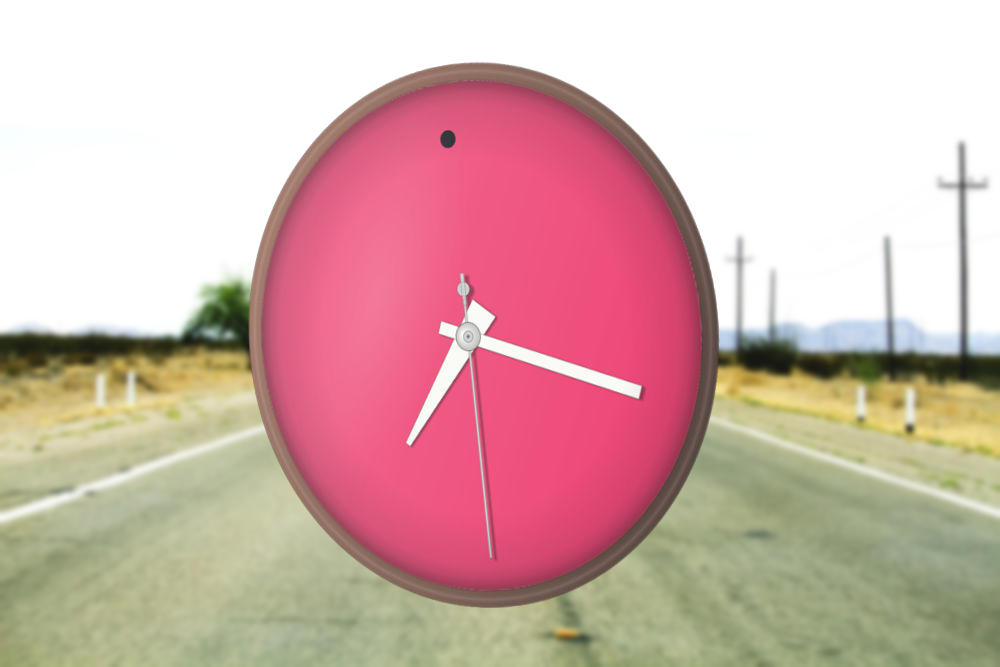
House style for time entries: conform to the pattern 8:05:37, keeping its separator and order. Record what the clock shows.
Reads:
7:18:30
